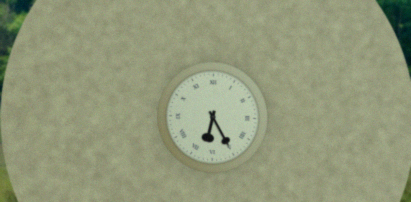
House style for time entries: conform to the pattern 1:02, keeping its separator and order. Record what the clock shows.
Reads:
6:25
